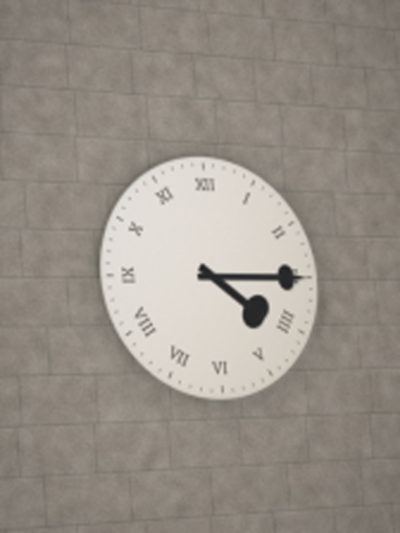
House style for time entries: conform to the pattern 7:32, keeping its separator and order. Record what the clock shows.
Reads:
4:15
